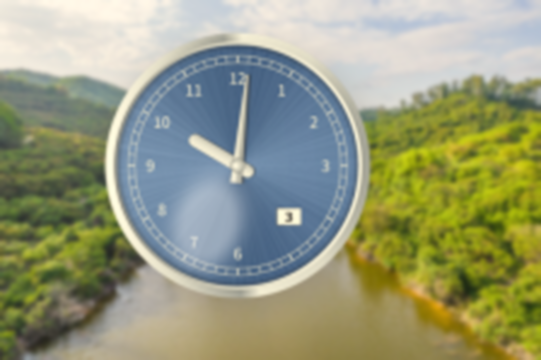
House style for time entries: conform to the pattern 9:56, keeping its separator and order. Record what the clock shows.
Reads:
10:01
